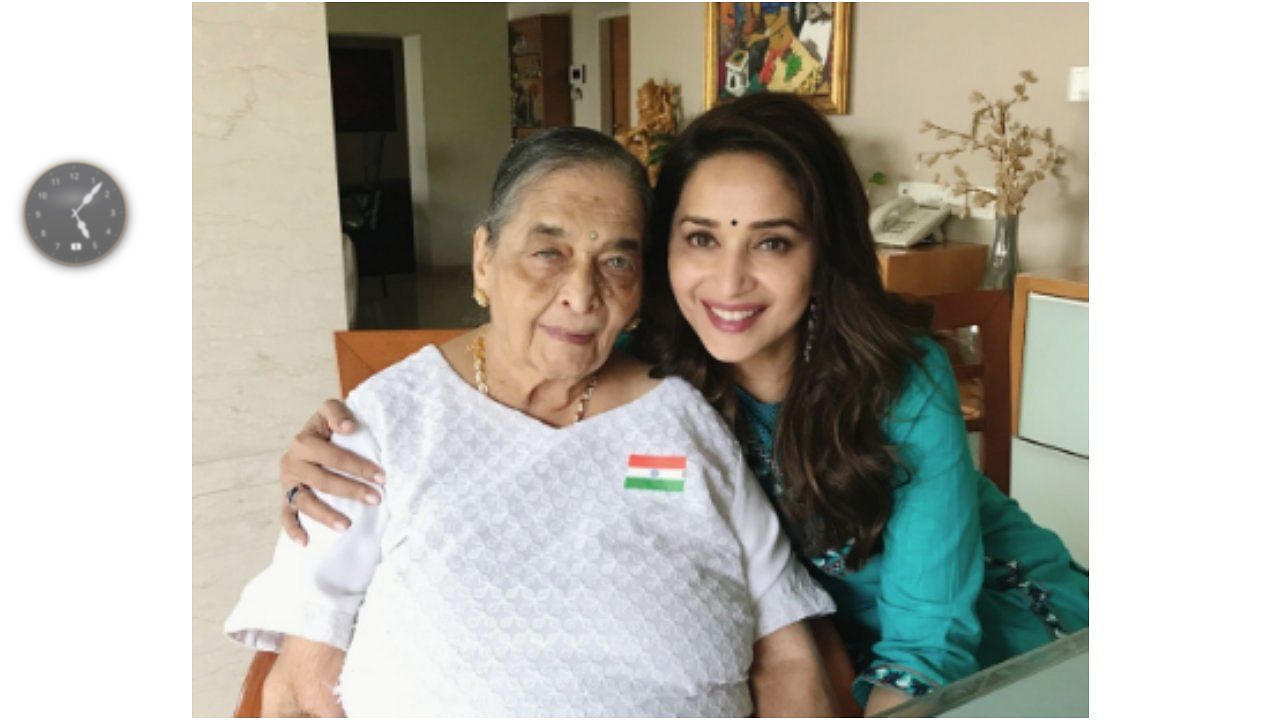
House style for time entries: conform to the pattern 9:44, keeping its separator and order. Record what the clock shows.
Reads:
5:07
